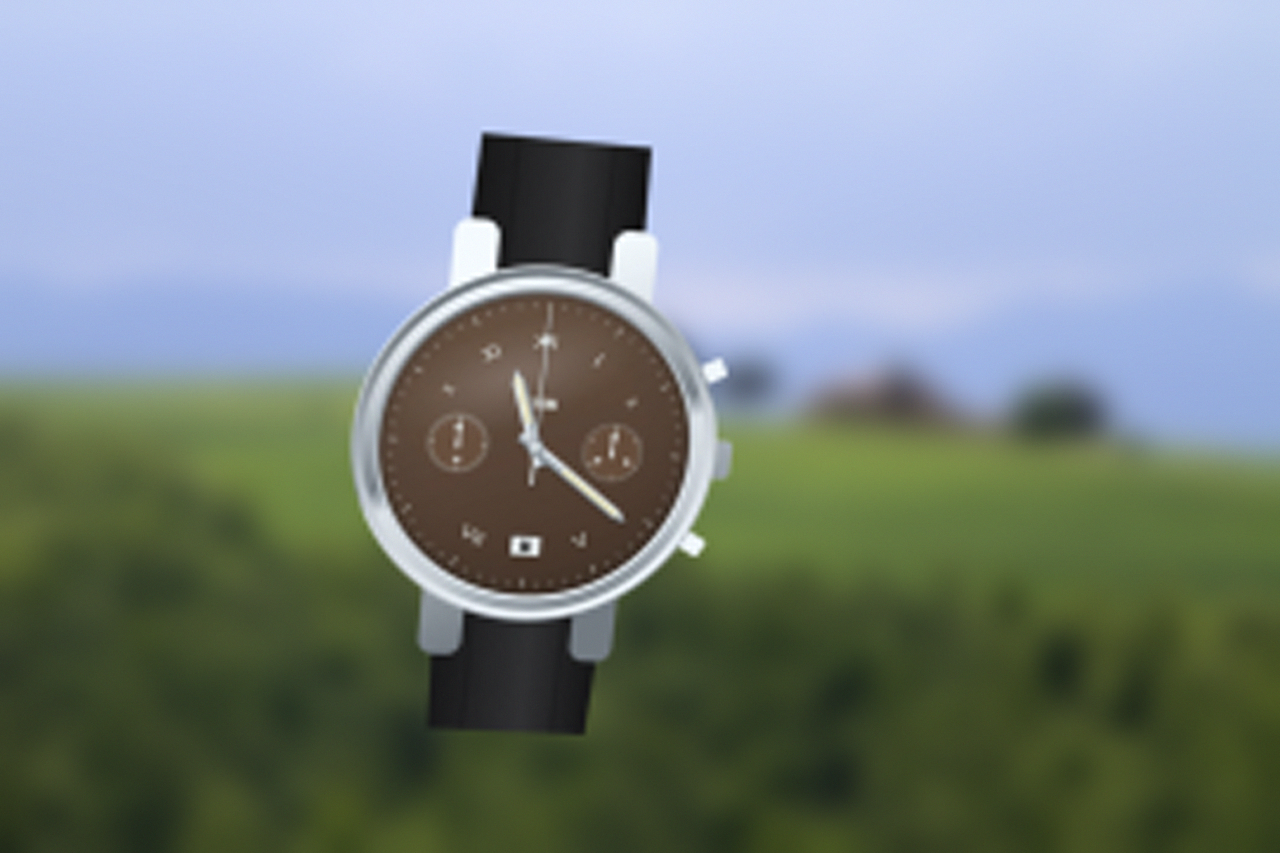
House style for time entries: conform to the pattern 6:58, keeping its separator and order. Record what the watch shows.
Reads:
11:21
